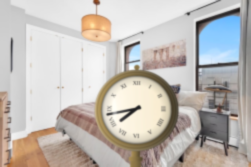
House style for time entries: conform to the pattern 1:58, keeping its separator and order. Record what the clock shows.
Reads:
7:43
